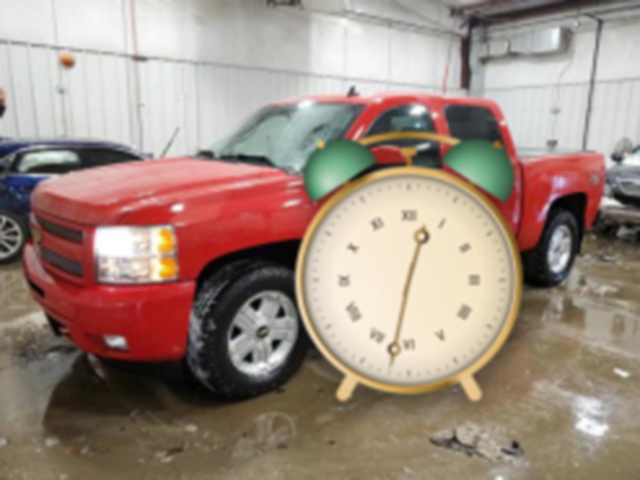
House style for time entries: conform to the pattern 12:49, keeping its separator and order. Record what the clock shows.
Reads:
12:32
